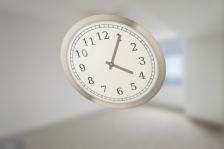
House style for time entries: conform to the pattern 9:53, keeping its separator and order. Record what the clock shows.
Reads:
4:05
